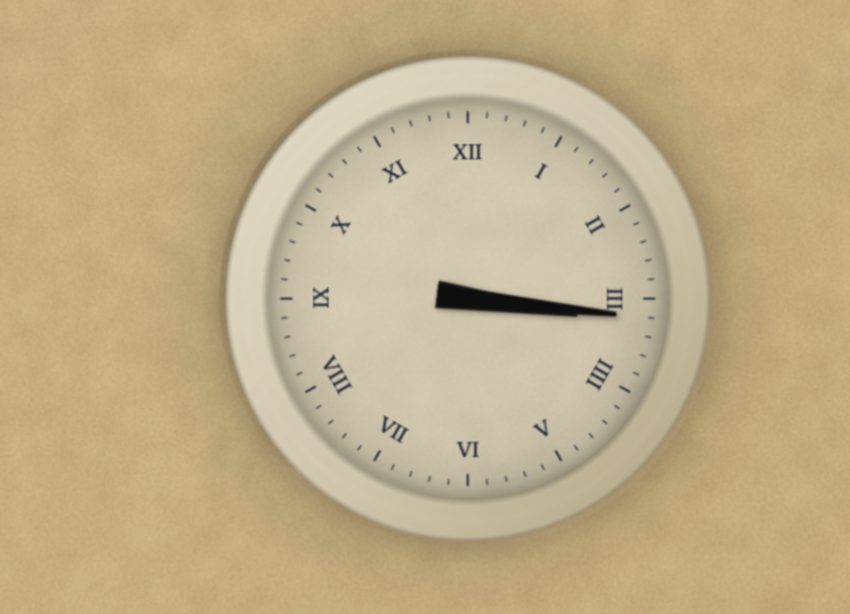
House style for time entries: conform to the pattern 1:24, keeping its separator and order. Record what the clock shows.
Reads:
3:16
